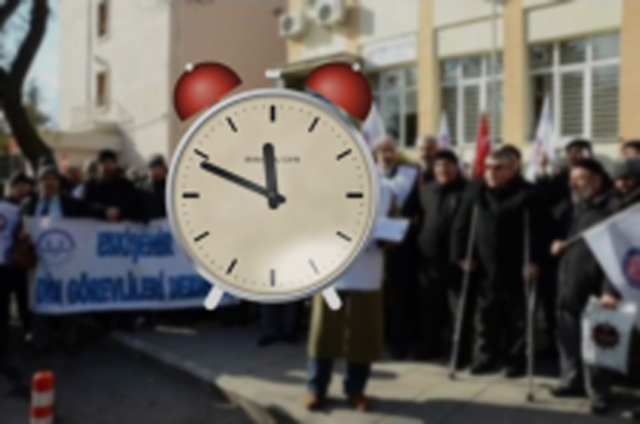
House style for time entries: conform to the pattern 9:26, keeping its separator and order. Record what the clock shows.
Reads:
11:49
